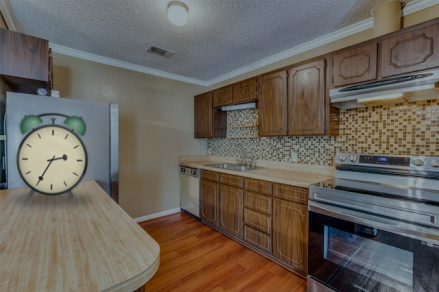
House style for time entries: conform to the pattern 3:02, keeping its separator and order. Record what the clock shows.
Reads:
2:35
